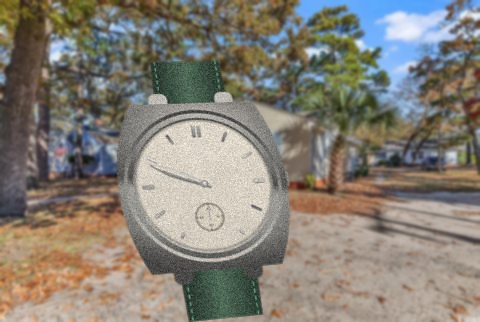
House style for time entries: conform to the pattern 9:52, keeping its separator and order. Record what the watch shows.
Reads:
9:49
